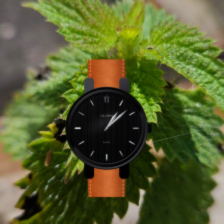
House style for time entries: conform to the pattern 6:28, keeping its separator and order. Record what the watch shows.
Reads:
1:08
